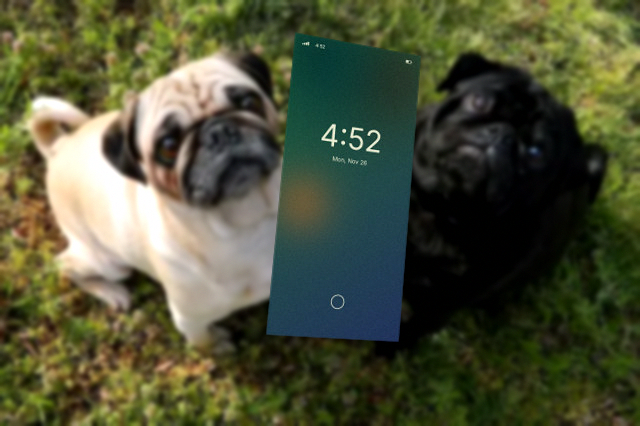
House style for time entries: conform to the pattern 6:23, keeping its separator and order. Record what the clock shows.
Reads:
4:52
